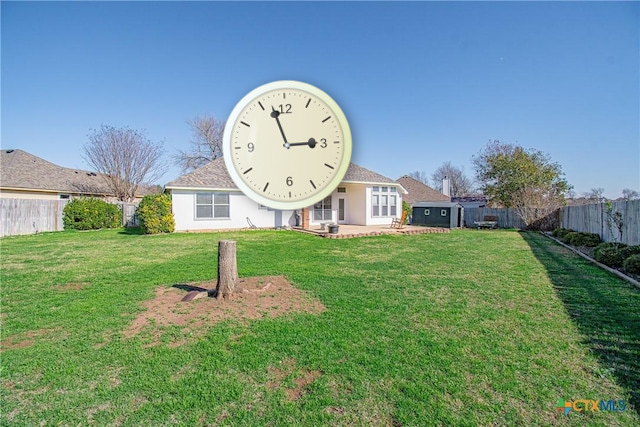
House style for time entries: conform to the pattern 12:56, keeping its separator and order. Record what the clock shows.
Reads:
2:57
